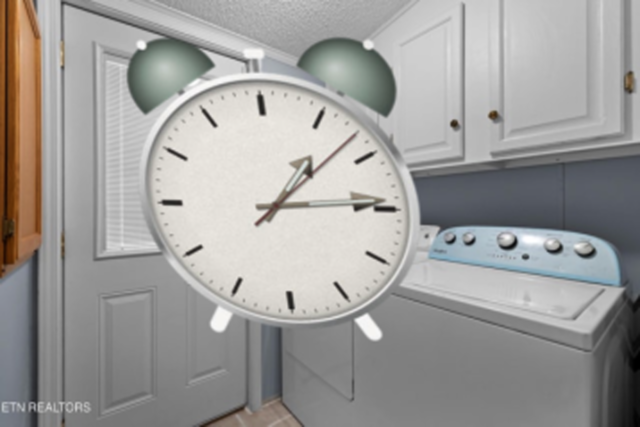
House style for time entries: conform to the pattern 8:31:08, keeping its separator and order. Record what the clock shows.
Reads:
1:14:08
